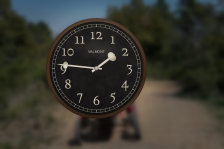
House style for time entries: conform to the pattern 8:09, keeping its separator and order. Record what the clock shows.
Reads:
1:46
